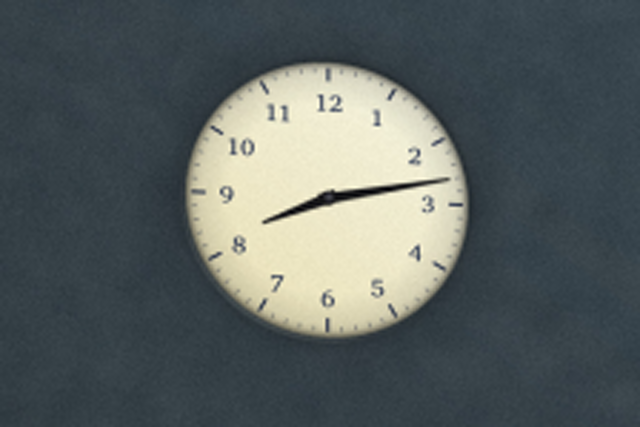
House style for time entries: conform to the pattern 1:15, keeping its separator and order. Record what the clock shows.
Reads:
8:13
